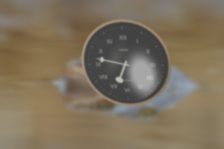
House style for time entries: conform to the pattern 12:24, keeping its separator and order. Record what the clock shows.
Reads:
6:47
